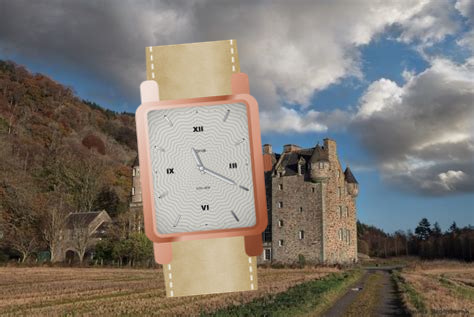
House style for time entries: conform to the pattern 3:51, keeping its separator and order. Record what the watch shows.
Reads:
11:20
